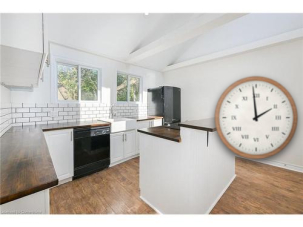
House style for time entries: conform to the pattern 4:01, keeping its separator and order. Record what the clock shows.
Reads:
1:59
